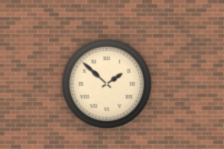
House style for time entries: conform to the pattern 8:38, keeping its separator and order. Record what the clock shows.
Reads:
1:52
